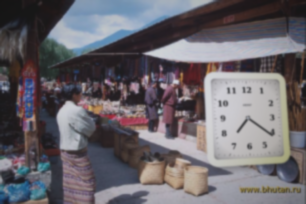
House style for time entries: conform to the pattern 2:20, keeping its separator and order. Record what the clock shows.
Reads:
7:21
